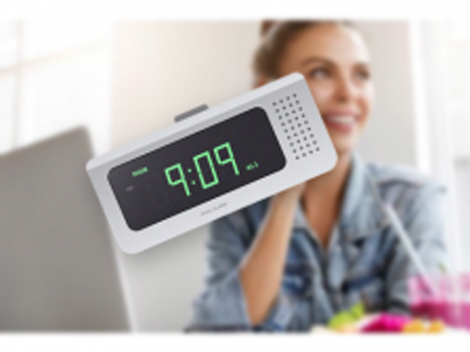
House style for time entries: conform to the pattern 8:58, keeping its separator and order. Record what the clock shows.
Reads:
9:09
